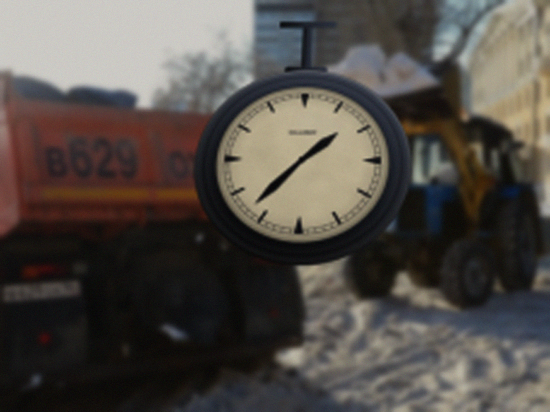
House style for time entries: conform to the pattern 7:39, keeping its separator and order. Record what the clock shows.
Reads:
1:37
